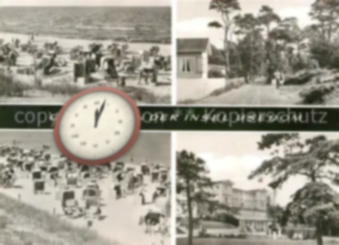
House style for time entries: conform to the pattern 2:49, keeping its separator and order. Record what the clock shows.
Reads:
12:03
